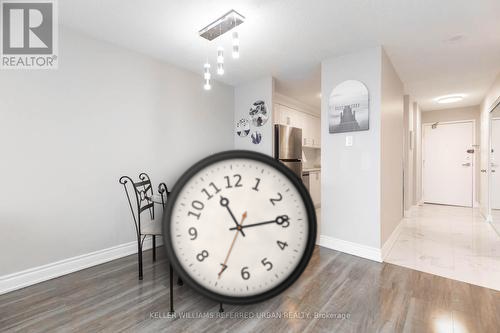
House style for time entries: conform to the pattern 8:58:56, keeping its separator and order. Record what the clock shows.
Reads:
11:14:35
